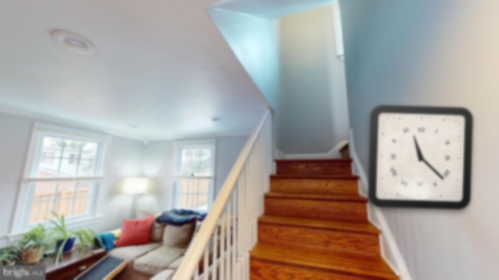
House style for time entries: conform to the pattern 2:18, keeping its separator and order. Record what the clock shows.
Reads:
11:22
